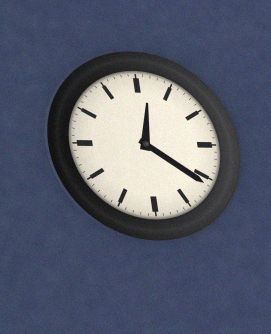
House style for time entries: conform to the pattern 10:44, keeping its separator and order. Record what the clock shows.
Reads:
12:21
